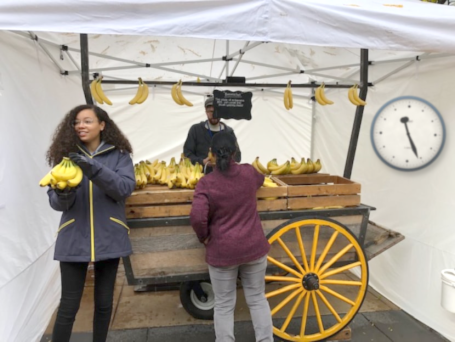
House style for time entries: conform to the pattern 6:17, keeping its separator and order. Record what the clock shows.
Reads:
11:26
